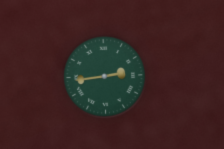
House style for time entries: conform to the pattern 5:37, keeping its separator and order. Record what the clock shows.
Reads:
2:44
